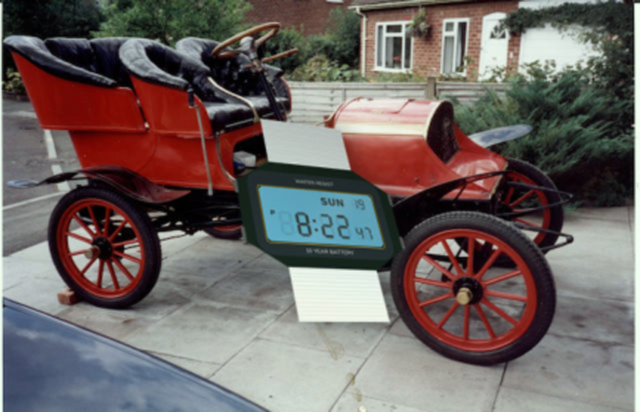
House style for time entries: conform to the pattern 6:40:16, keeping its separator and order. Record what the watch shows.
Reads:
8:22:47
